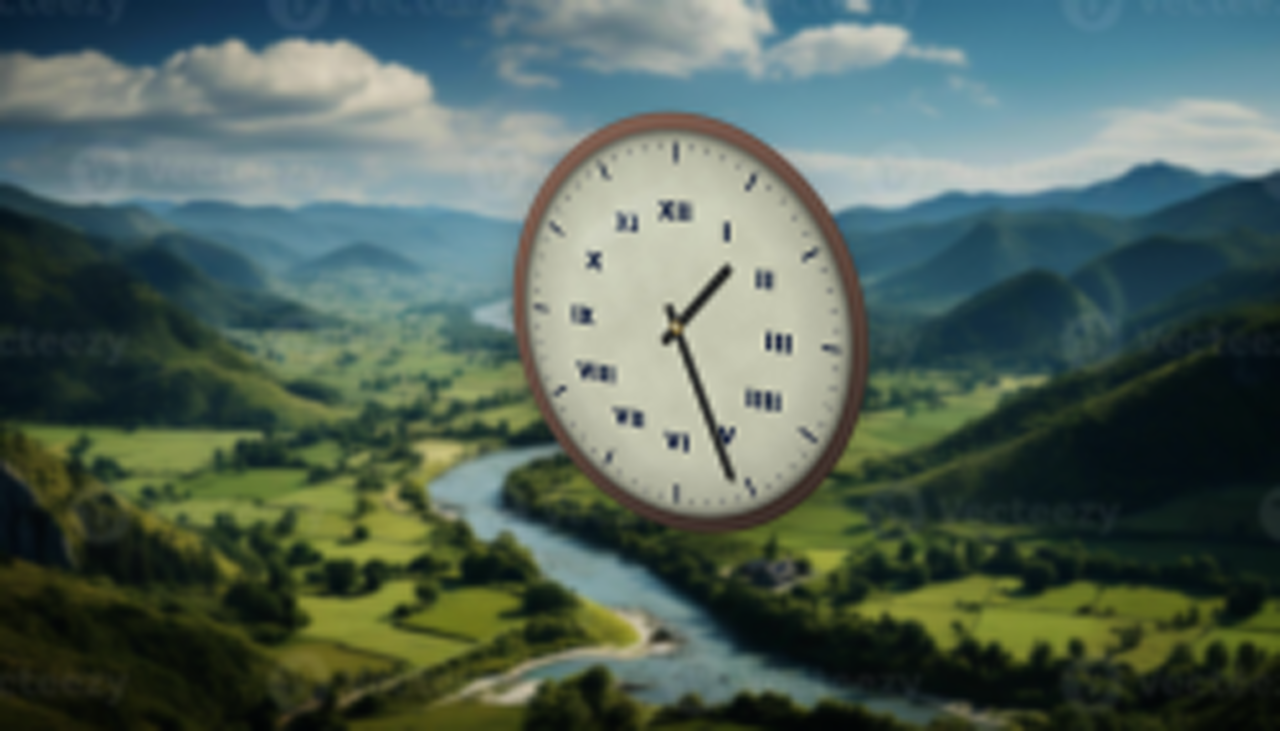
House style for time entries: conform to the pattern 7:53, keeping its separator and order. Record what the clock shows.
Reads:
1:26
